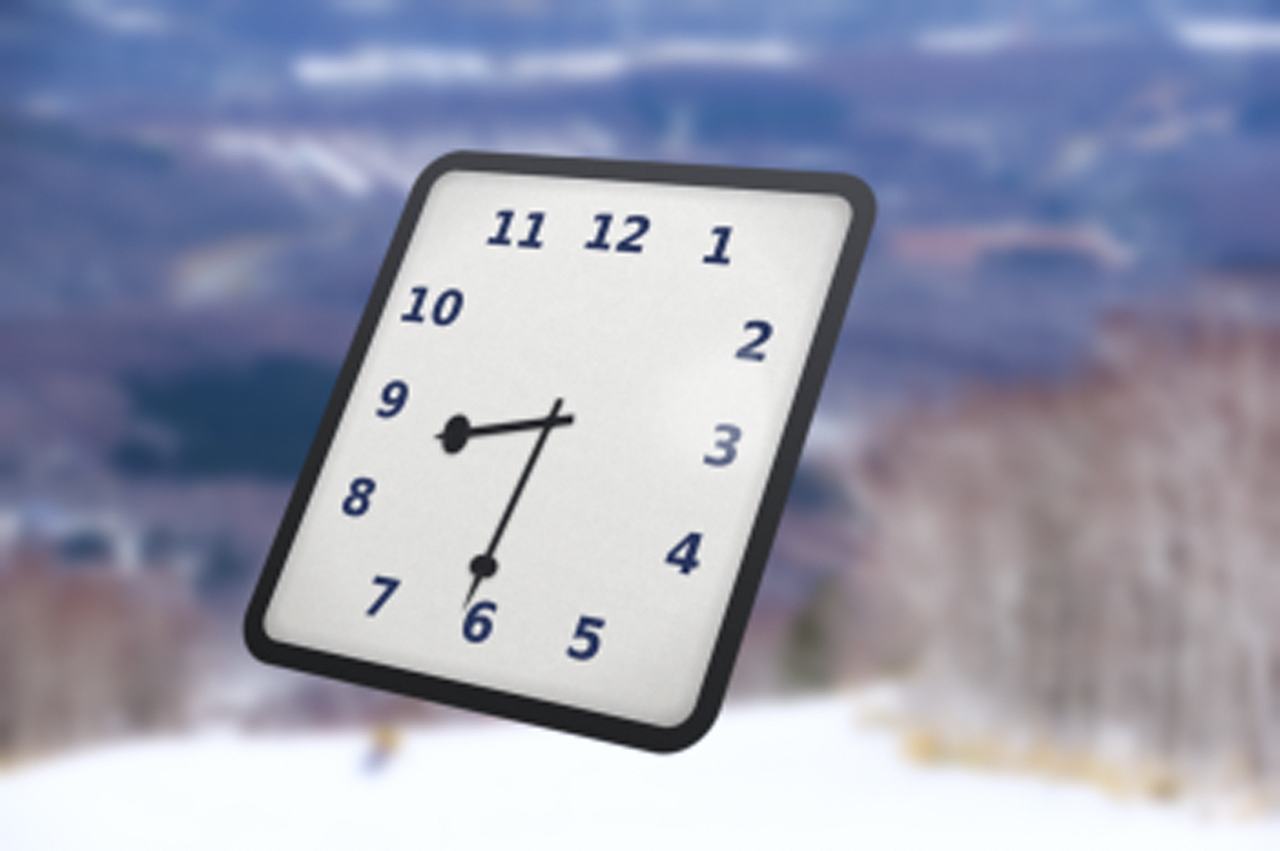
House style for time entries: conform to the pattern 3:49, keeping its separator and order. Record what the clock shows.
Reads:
8:31
